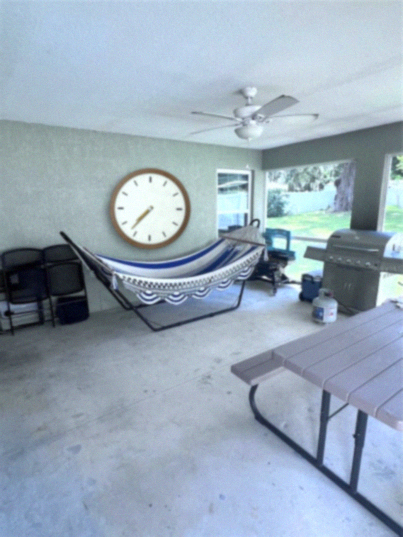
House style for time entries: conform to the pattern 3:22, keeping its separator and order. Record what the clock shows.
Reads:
7:37
